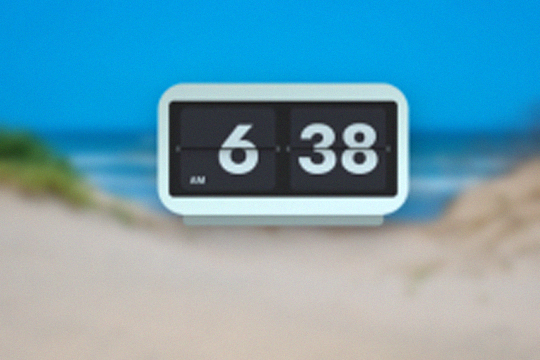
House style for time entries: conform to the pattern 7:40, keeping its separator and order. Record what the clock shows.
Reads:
6:38
